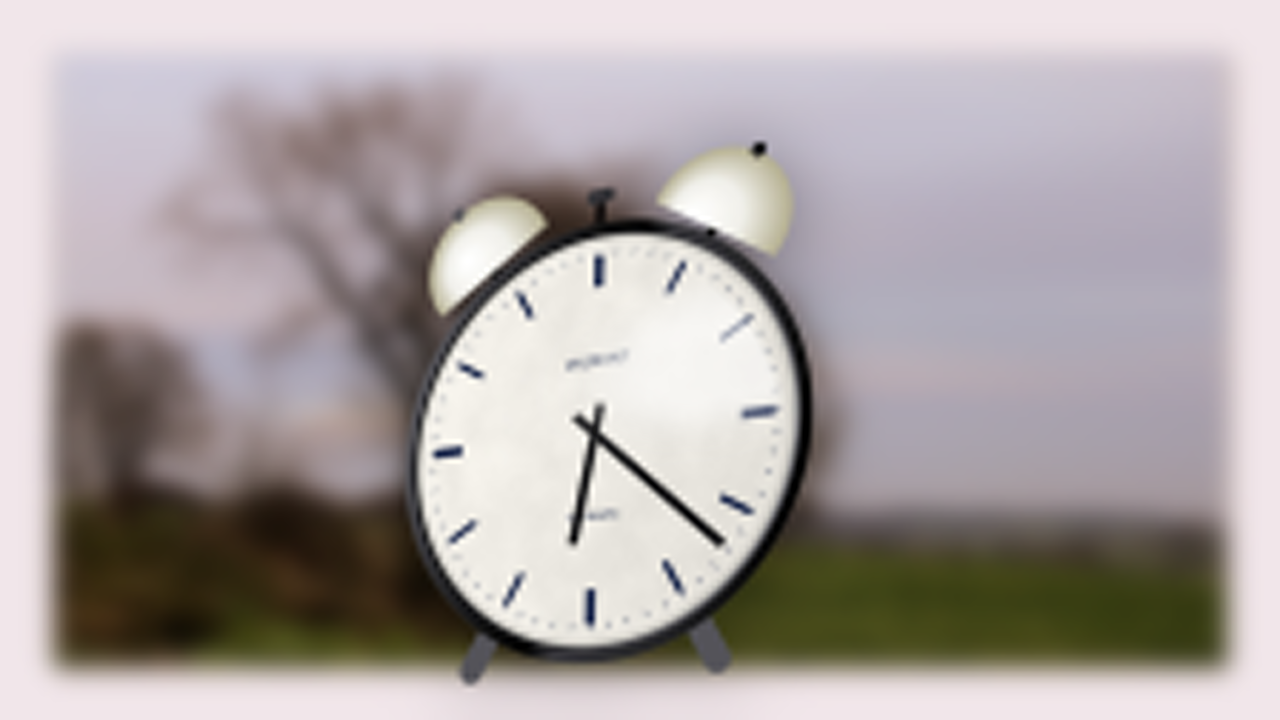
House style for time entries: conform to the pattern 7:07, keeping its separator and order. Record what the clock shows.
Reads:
6:22
